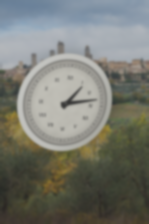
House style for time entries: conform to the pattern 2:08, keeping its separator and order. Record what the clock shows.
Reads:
1:13
